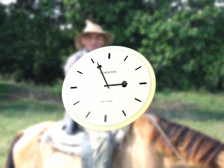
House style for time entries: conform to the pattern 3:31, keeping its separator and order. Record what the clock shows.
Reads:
2:56
